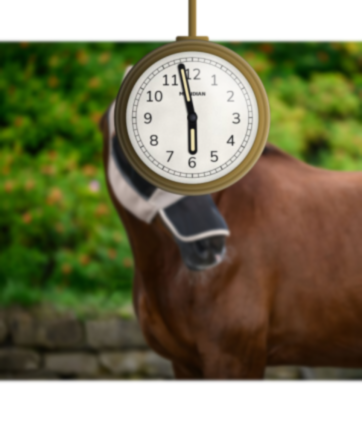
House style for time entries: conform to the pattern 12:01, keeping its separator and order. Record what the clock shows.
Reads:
5:58
